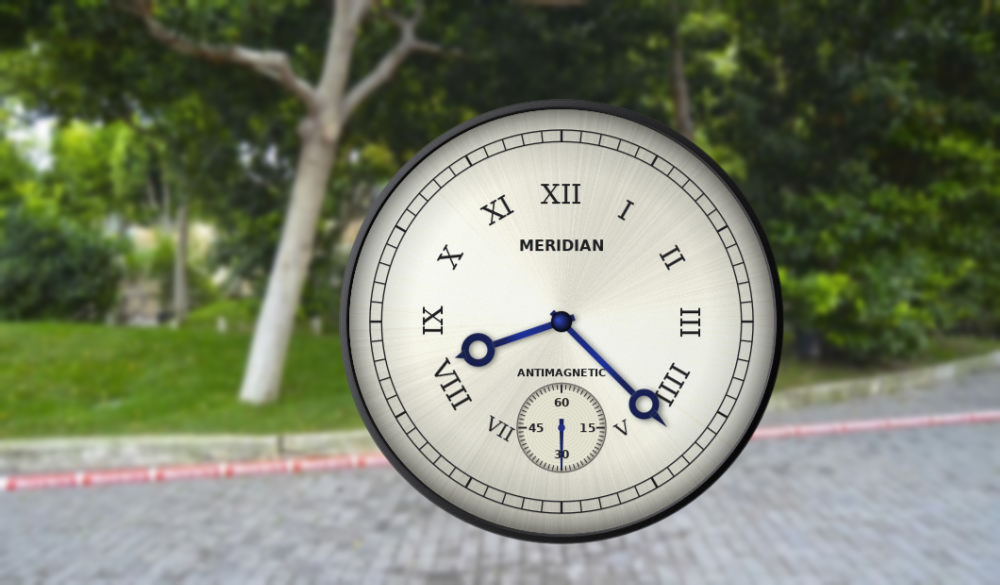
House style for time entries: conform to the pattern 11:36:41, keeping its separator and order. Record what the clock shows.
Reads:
8:22:30
